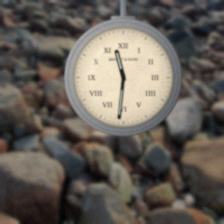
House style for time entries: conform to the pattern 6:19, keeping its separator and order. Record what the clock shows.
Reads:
11:31
